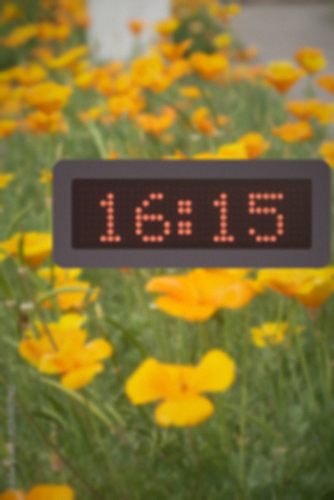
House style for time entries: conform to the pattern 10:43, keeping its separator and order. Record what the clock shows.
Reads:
16:15
